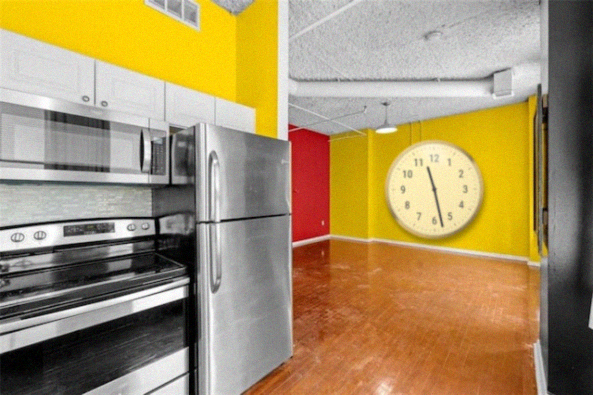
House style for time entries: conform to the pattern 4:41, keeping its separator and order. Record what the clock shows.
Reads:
11:28
